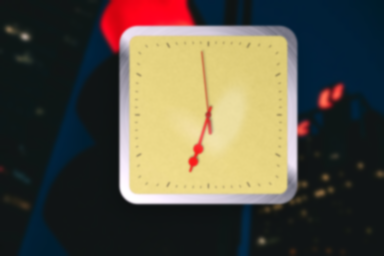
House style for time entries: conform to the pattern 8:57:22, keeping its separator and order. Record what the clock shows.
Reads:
6:32:59
